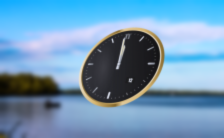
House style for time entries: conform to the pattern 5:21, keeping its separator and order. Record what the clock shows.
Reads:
11:59
